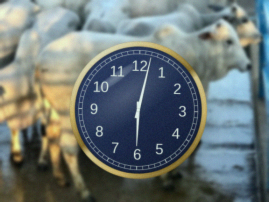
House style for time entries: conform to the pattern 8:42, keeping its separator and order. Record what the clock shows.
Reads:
6:02
